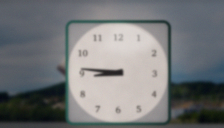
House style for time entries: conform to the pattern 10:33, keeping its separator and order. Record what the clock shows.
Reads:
8:46
